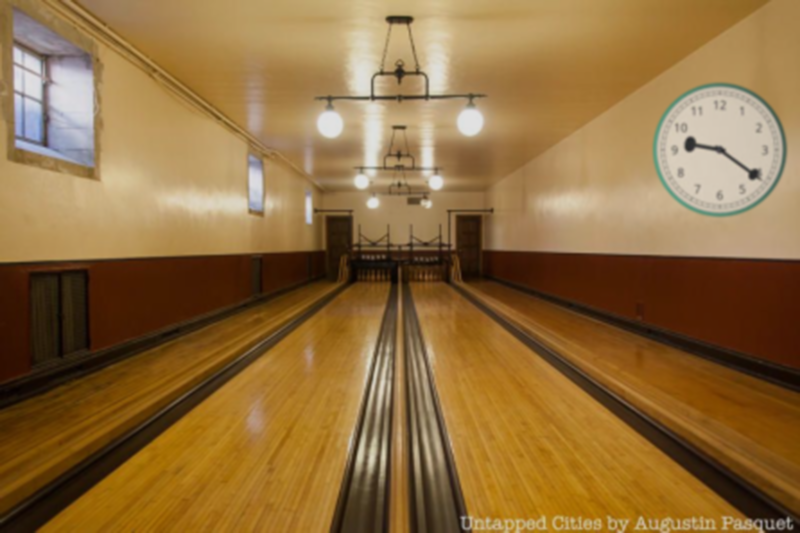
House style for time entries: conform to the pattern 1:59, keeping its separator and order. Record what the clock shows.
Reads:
9:21
